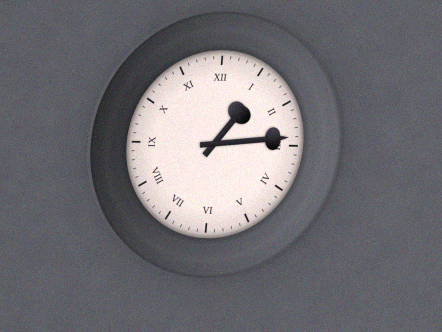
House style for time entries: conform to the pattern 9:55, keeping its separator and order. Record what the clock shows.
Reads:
1:14
